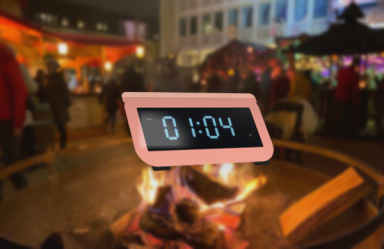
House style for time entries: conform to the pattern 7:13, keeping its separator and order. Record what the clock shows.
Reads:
1:04
